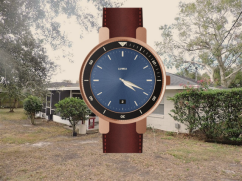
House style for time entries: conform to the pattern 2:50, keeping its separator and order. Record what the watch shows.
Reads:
4:19
